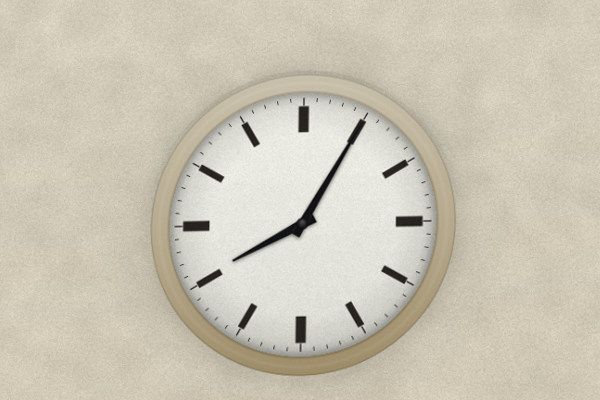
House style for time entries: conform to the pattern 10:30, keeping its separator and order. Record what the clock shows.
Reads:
8:05
